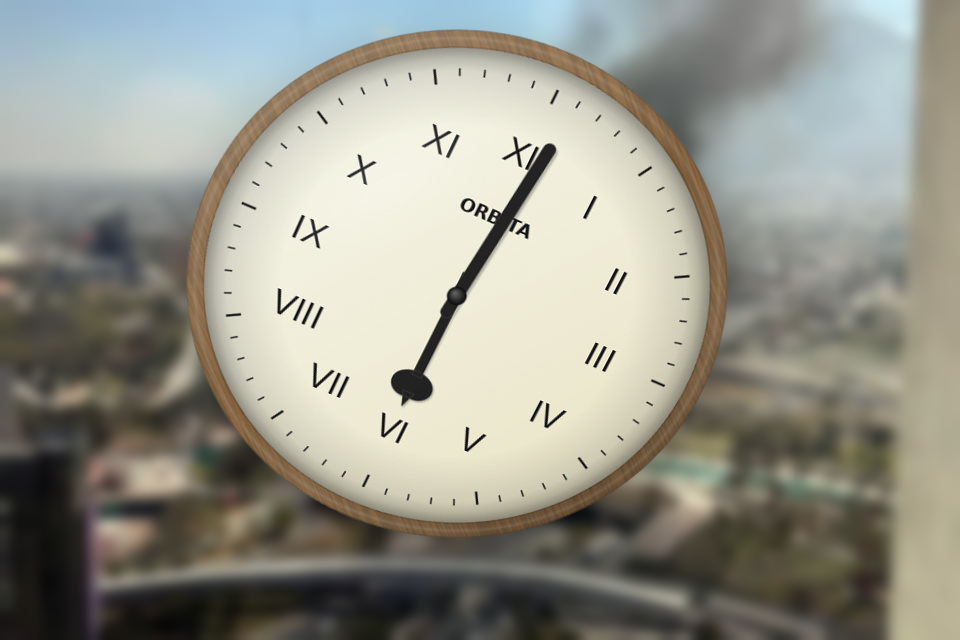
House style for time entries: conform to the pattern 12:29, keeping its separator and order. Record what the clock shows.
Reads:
6:01
